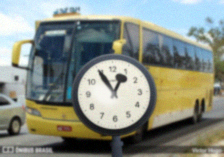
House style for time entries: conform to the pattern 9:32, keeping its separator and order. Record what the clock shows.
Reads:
12:55
